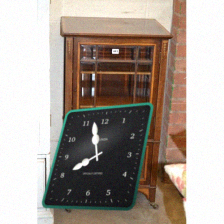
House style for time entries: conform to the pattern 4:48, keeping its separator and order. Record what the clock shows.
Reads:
7:57
